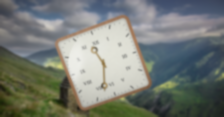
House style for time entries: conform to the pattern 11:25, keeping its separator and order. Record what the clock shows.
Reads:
11:33
